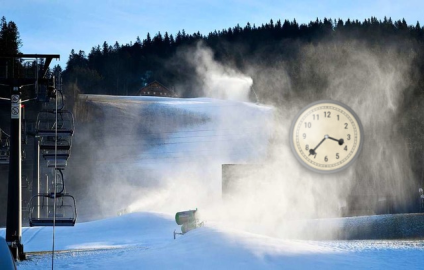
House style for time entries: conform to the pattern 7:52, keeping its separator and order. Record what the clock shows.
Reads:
3:37
